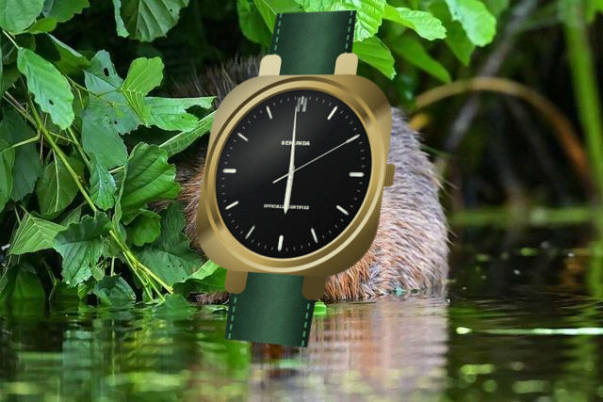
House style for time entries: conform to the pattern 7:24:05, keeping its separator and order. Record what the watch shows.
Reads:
5:59:10
